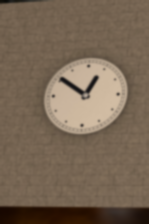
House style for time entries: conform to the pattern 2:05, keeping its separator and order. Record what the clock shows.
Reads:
12:51
